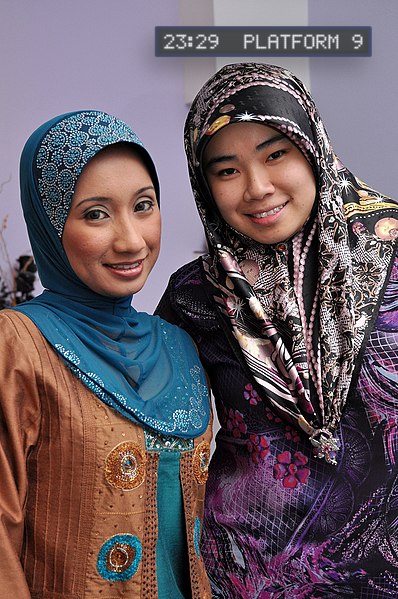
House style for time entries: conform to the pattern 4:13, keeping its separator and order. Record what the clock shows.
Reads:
23:29
